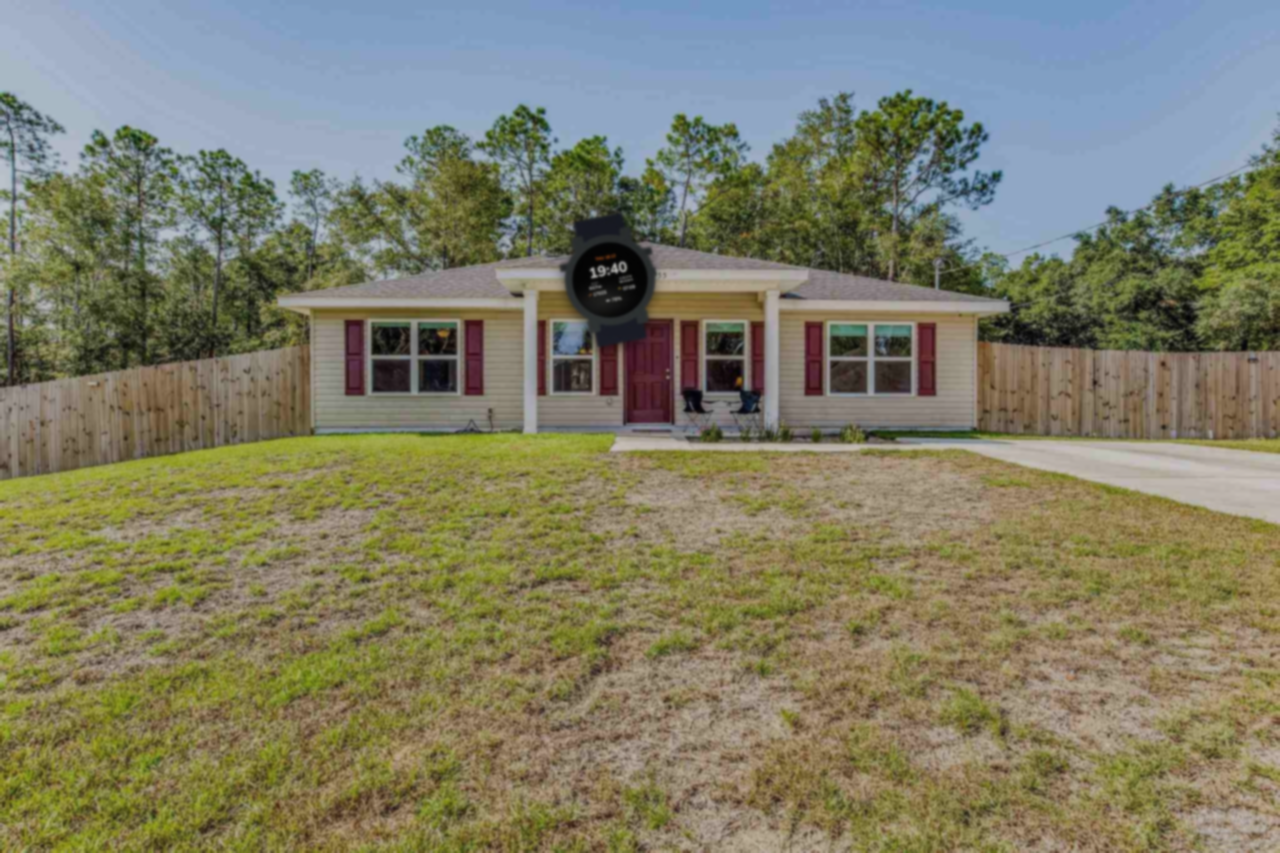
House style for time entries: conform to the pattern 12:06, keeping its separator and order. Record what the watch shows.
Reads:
19:40
